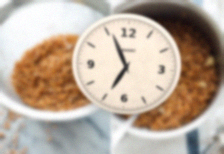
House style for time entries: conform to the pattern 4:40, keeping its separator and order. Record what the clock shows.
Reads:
6:56
